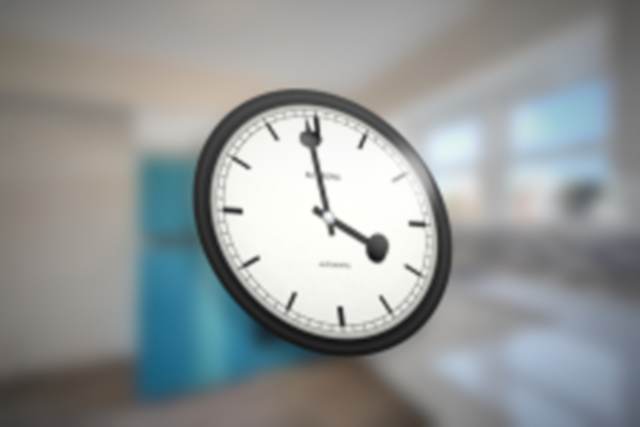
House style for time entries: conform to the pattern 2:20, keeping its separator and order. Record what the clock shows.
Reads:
3:59
